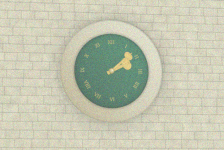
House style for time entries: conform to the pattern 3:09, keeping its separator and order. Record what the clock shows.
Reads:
2:08
